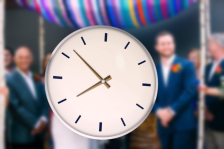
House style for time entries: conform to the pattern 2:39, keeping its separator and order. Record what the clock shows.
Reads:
7:52
